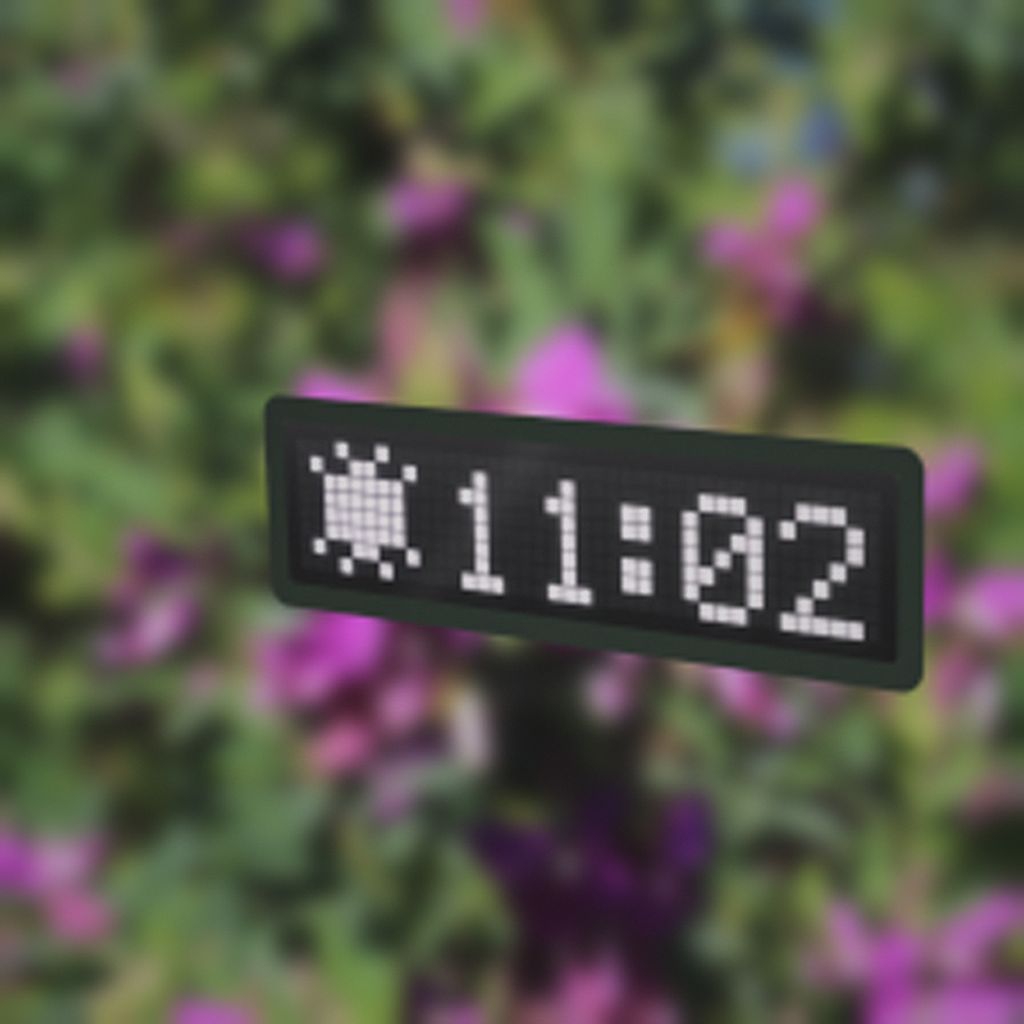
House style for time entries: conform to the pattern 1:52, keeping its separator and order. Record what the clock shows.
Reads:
11:02
